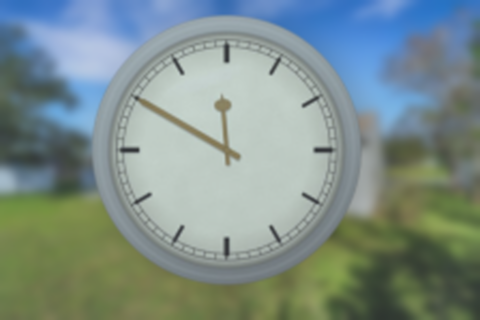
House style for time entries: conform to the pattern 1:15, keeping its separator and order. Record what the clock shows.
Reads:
11:50
